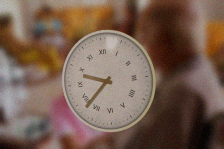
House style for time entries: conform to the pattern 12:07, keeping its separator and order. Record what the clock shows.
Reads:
9:38
